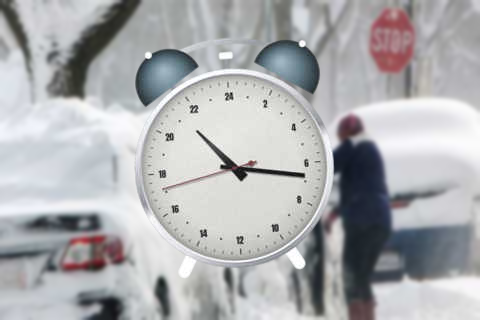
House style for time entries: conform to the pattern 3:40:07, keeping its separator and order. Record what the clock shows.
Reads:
21:16:43
